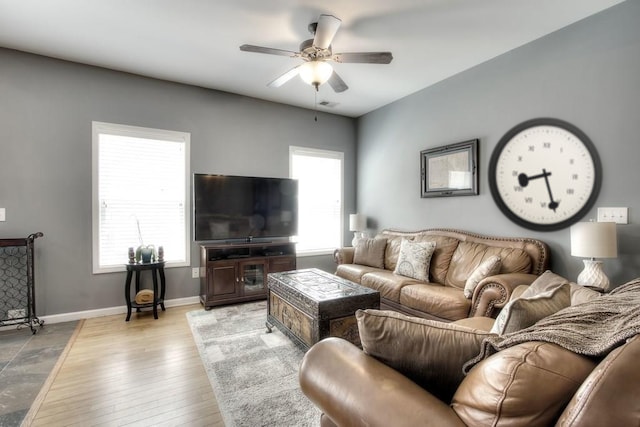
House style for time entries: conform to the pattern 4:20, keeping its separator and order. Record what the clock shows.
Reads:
8:27
